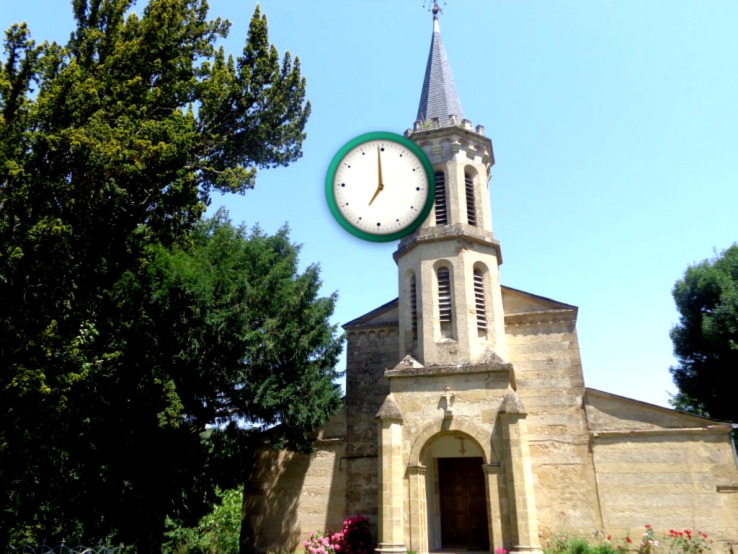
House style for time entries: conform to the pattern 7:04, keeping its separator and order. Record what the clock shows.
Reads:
6:59
